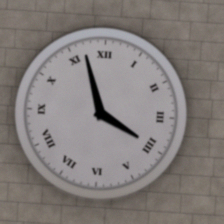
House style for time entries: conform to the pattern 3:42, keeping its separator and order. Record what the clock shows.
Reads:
3:57
